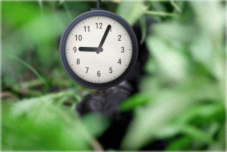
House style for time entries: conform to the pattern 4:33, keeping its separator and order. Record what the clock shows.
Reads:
9:04
